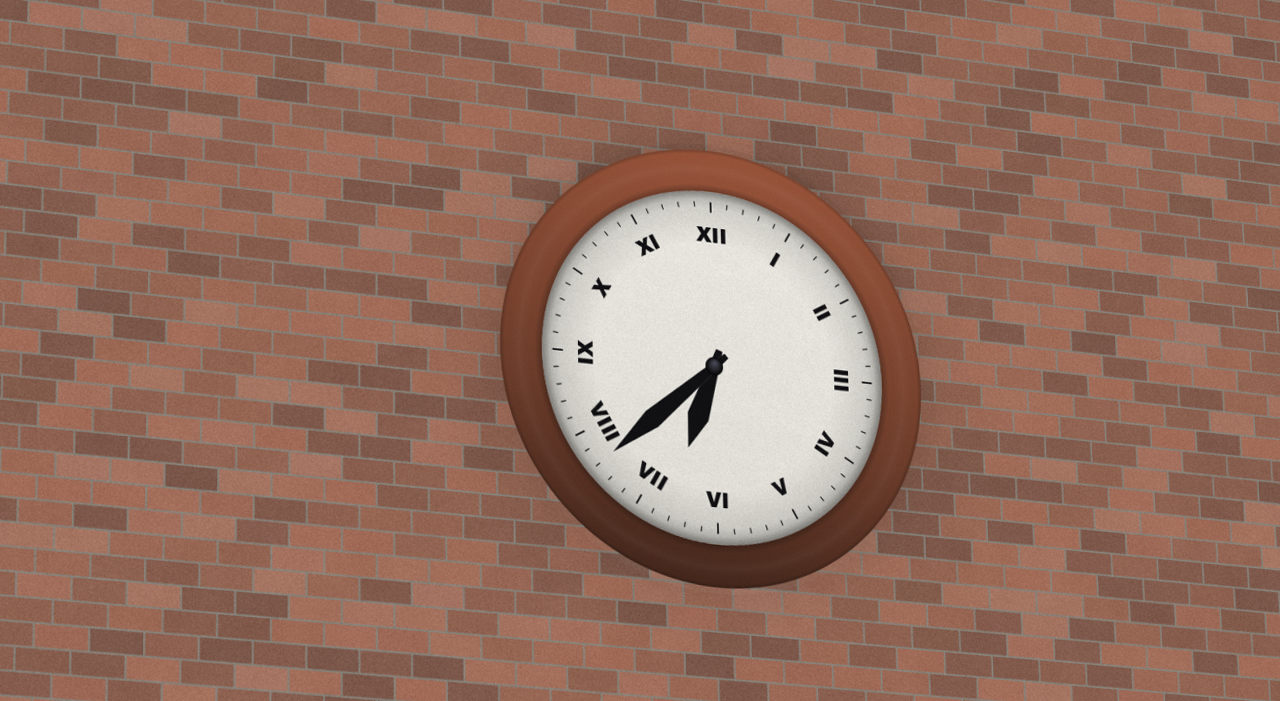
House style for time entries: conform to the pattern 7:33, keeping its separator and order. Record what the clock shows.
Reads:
6:38
